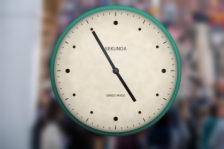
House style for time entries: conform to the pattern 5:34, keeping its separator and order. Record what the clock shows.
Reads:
4:55
